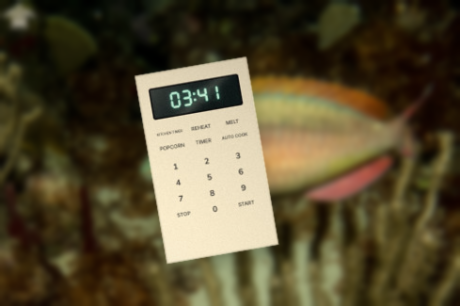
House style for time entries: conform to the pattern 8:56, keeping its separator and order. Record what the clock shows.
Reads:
3:41
